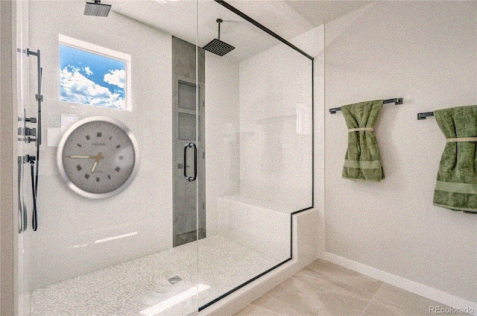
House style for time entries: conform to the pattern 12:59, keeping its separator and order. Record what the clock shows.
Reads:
6:45
